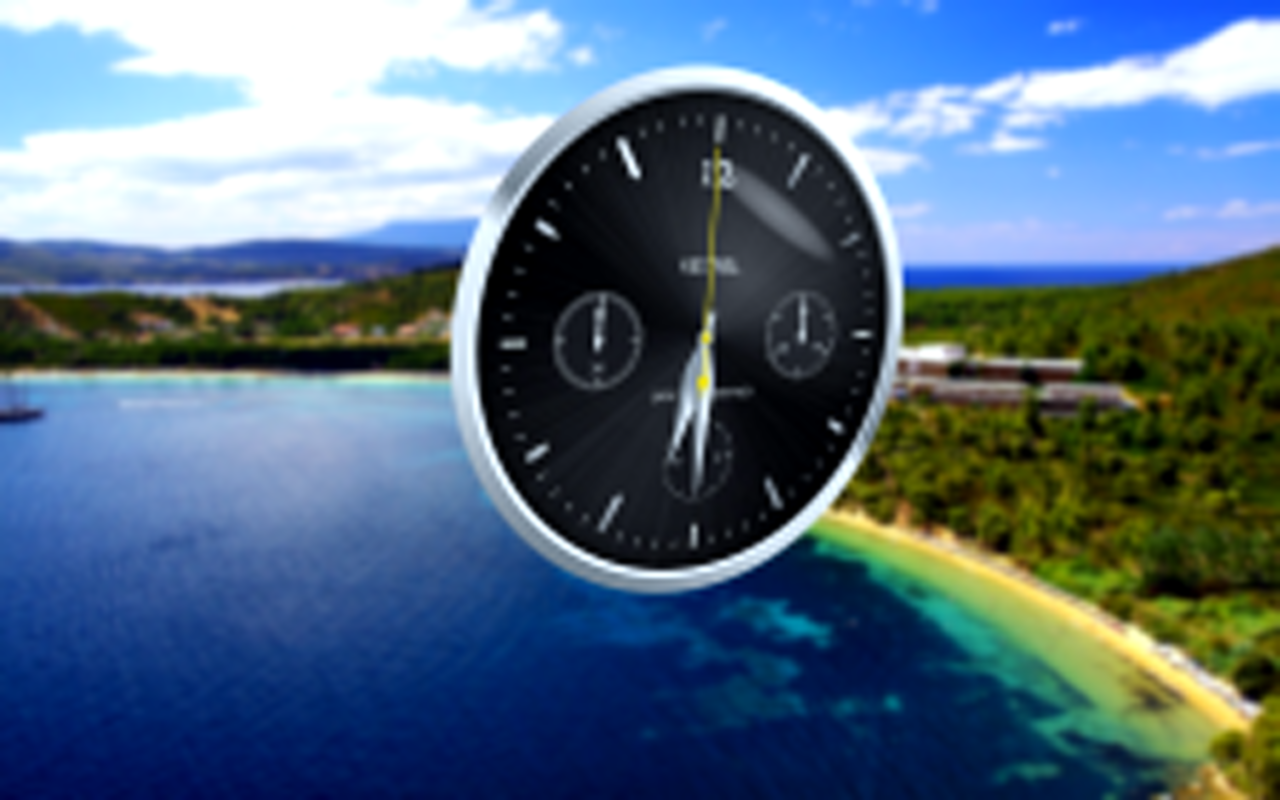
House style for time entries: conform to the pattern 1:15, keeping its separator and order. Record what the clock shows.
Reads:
6:30
